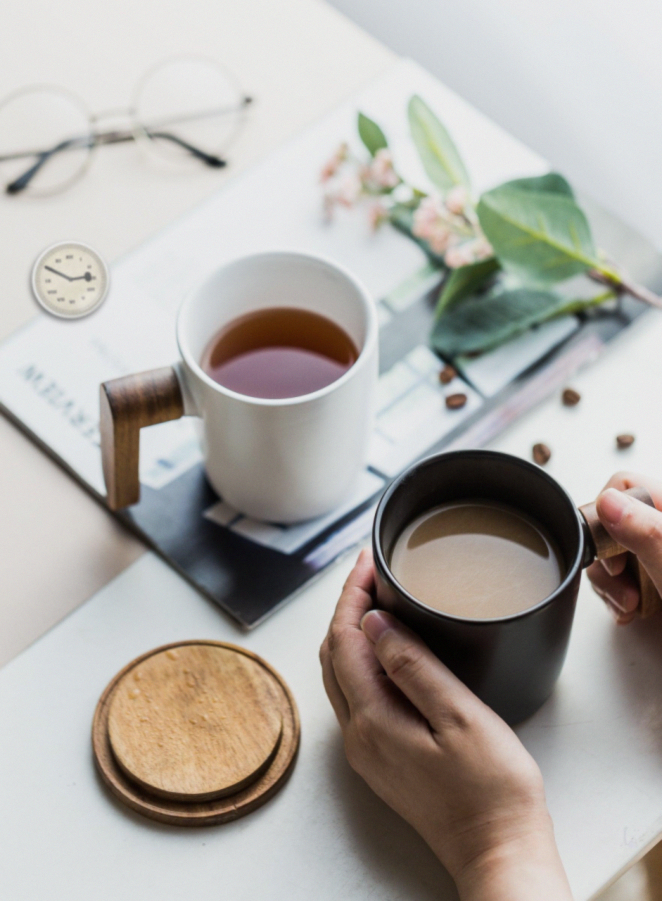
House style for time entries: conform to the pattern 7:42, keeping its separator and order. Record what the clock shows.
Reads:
2:50
